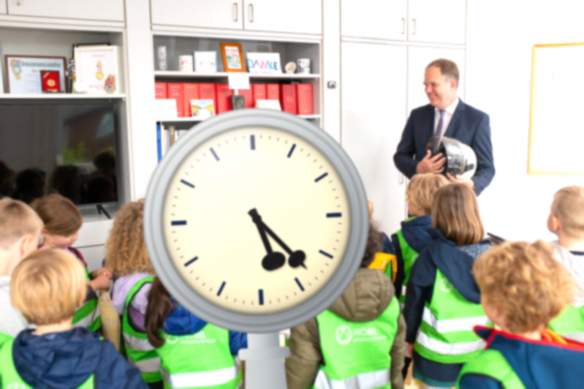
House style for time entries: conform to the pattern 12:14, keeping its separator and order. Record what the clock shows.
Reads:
5:23
